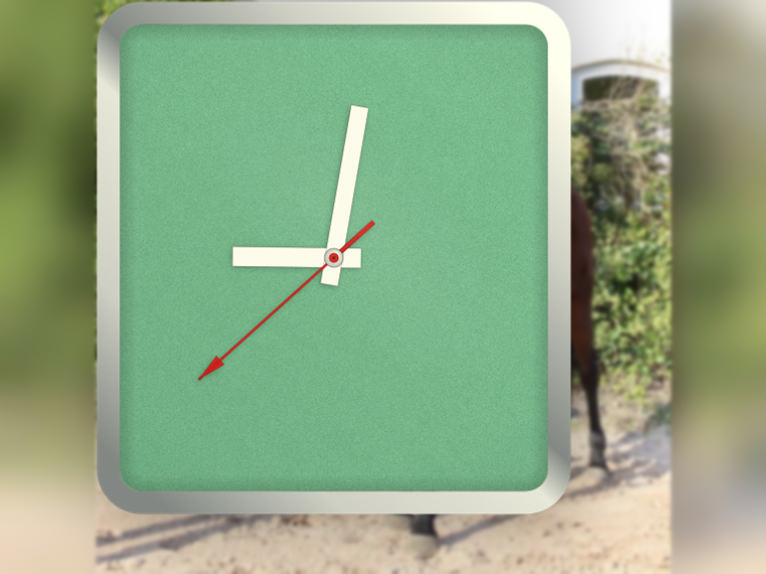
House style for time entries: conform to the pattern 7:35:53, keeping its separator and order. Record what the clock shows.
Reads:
9:01:38
